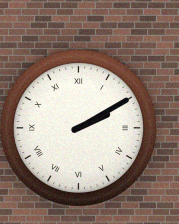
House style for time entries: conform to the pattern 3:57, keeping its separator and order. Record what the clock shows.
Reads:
2:10
